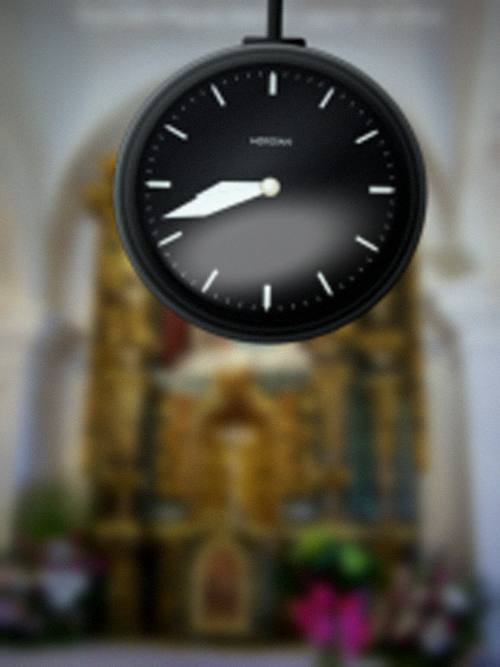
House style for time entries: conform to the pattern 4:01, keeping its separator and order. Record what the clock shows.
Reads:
8:42
